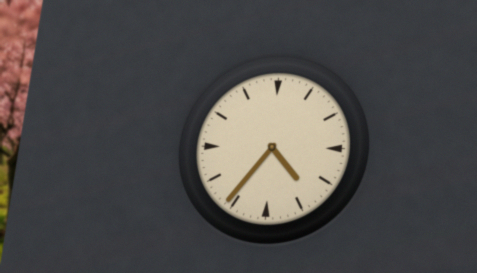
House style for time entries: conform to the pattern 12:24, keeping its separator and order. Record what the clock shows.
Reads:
4:36
